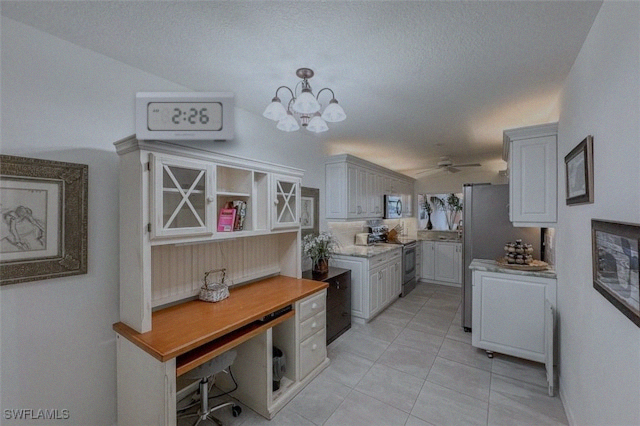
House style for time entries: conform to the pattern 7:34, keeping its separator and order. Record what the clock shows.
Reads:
2:26
